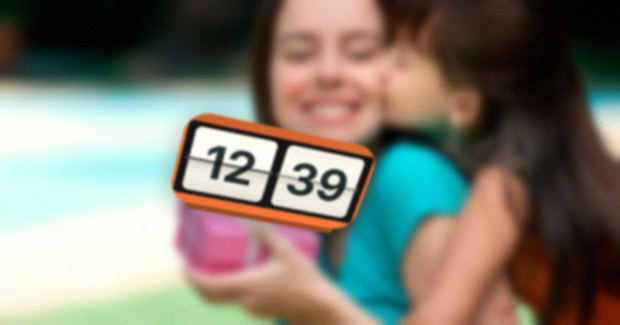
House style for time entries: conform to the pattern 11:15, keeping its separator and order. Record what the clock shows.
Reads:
12:39
